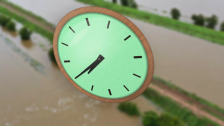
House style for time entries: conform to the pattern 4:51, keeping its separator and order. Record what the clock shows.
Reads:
7:40
